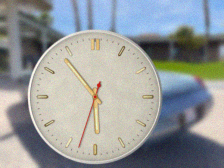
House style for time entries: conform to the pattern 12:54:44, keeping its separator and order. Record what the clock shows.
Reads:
5:53:33
